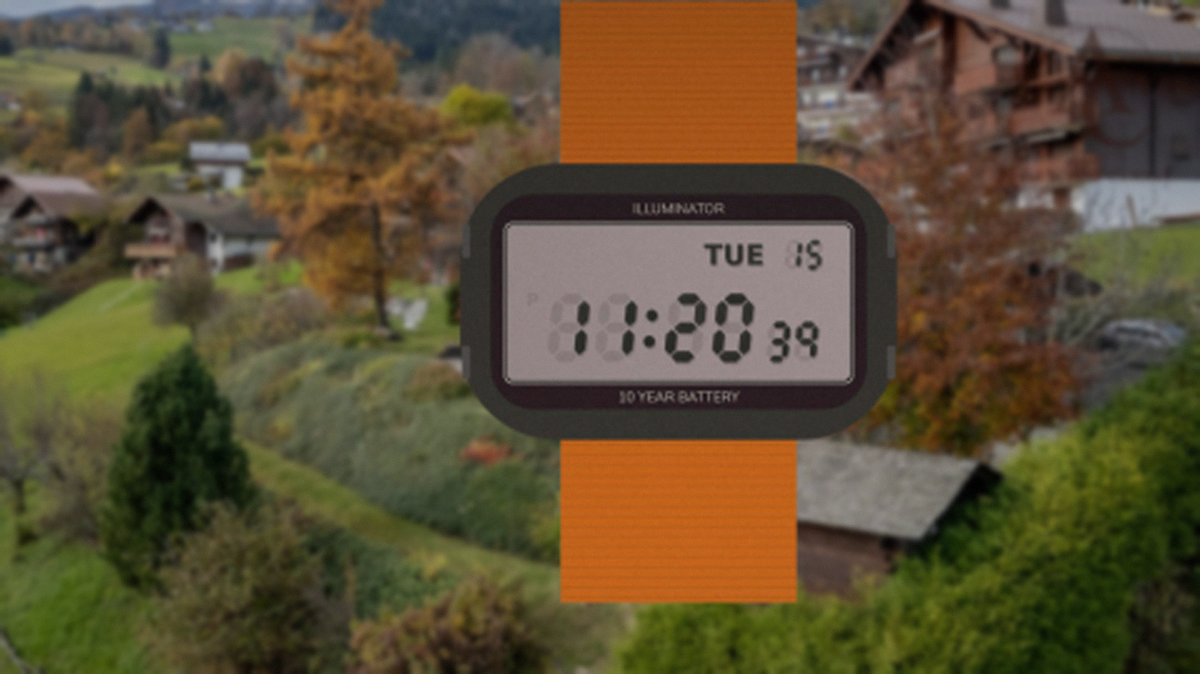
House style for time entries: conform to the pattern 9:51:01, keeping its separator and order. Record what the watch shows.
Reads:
11:20:39
